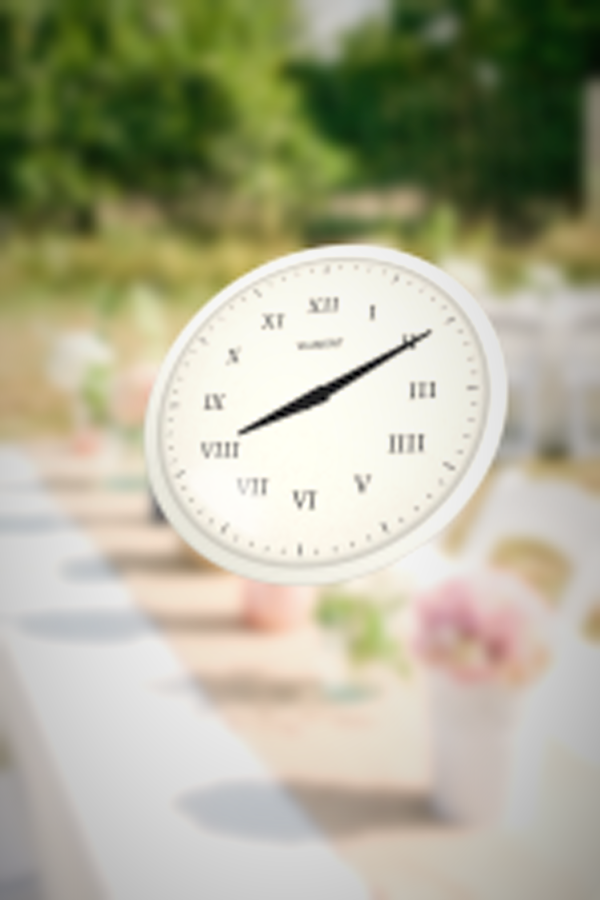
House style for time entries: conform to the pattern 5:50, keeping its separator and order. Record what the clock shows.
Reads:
8:10
